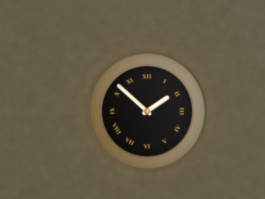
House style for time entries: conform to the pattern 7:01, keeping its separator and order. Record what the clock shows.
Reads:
1:52
